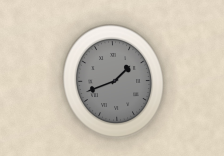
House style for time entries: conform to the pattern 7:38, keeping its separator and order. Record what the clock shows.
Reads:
1:42
